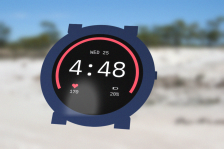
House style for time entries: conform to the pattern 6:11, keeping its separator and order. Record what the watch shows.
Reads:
4:48
